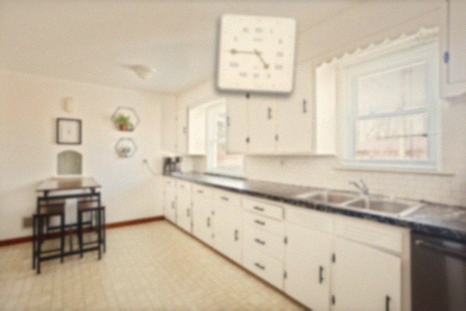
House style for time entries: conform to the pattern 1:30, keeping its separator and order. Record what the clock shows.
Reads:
4:45
